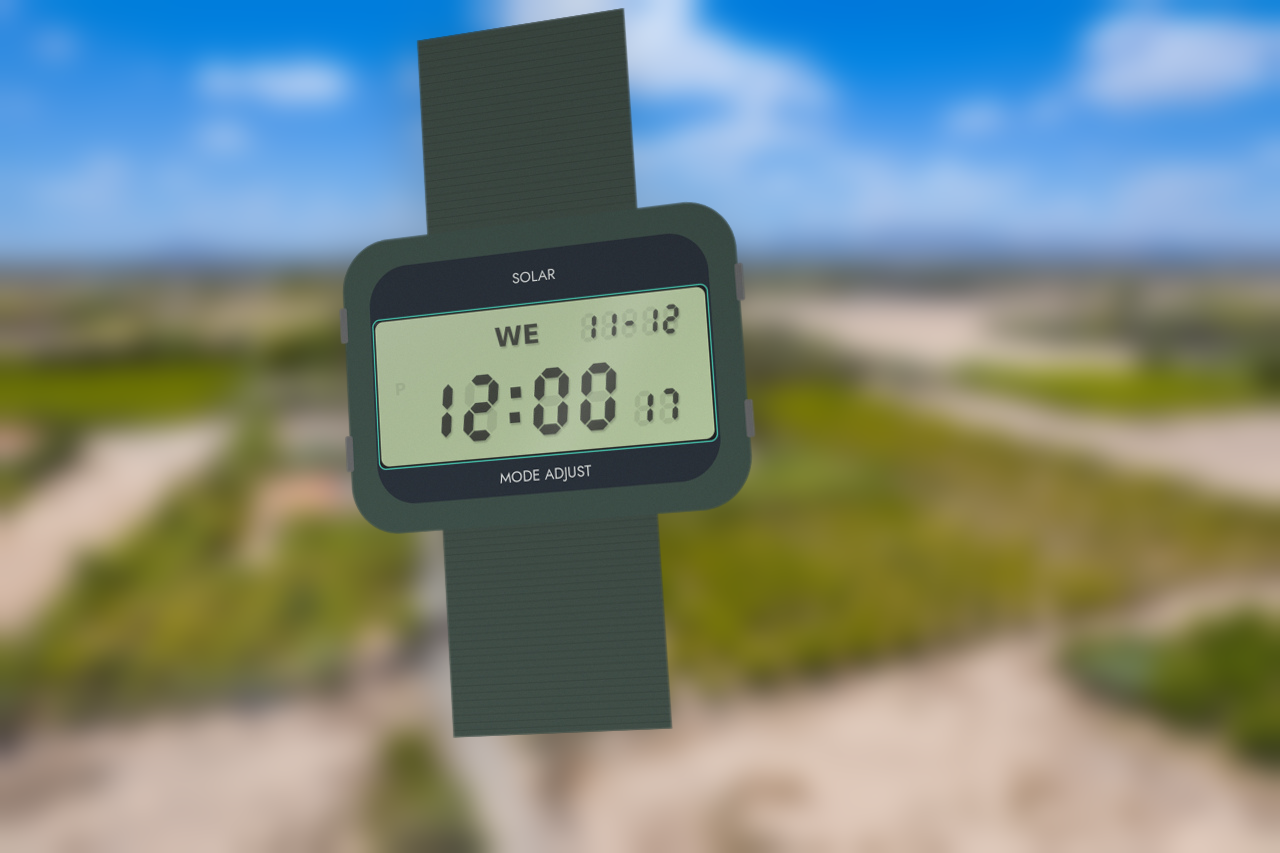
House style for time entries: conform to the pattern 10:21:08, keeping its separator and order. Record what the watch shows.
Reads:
12:00:17
